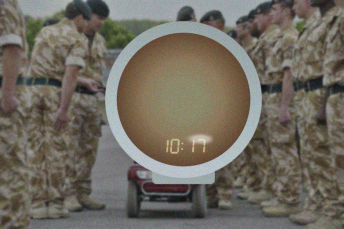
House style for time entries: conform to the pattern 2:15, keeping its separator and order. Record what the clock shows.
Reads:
10:17
